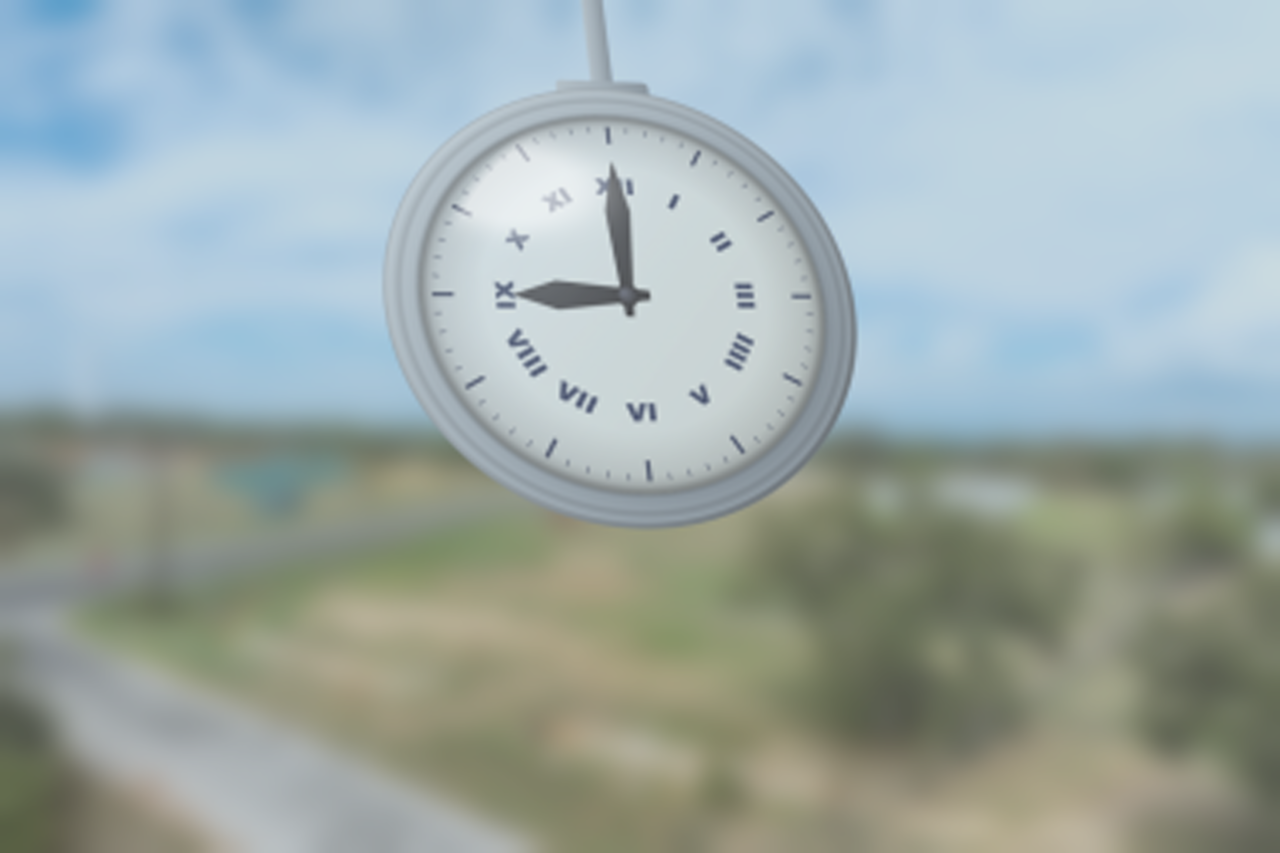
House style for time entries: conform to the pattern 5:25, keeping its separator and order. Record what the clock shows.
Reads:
9:00
